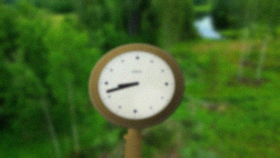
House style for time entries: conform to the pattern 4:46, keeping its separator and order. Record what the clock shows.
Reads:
8:42
